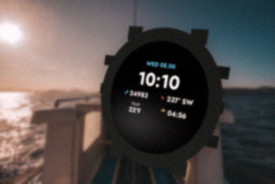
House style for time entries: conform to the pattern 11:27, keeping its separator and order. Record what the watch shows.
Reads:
10:10
